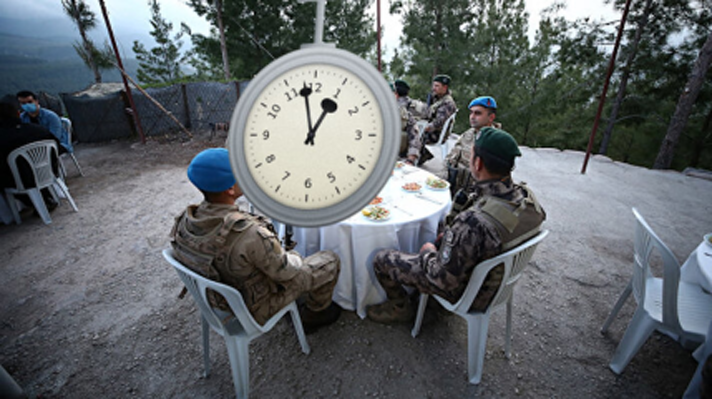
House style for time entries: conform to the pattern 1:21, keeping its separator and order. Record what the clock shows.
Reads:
12:58
